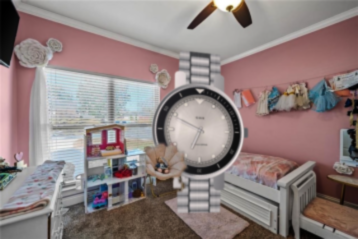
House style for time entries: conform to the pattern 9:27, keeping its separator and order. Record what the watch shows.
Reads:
6:49
